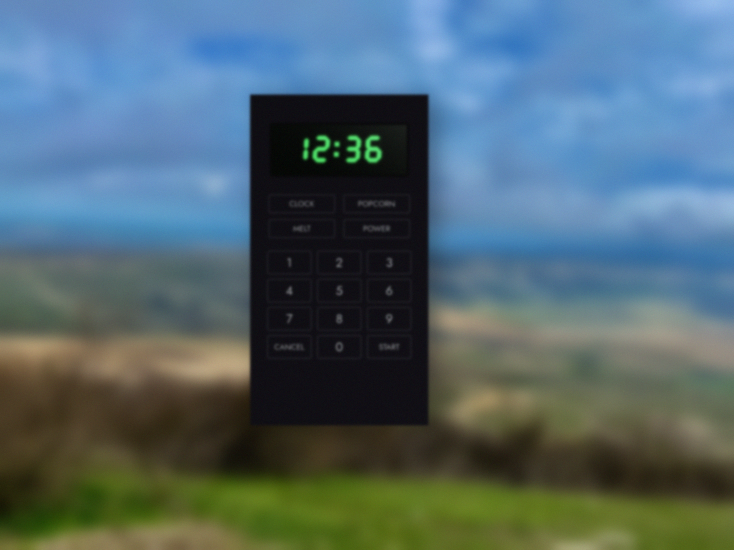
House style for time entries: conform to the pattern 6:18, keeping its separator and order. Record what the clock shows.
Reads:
12:36
